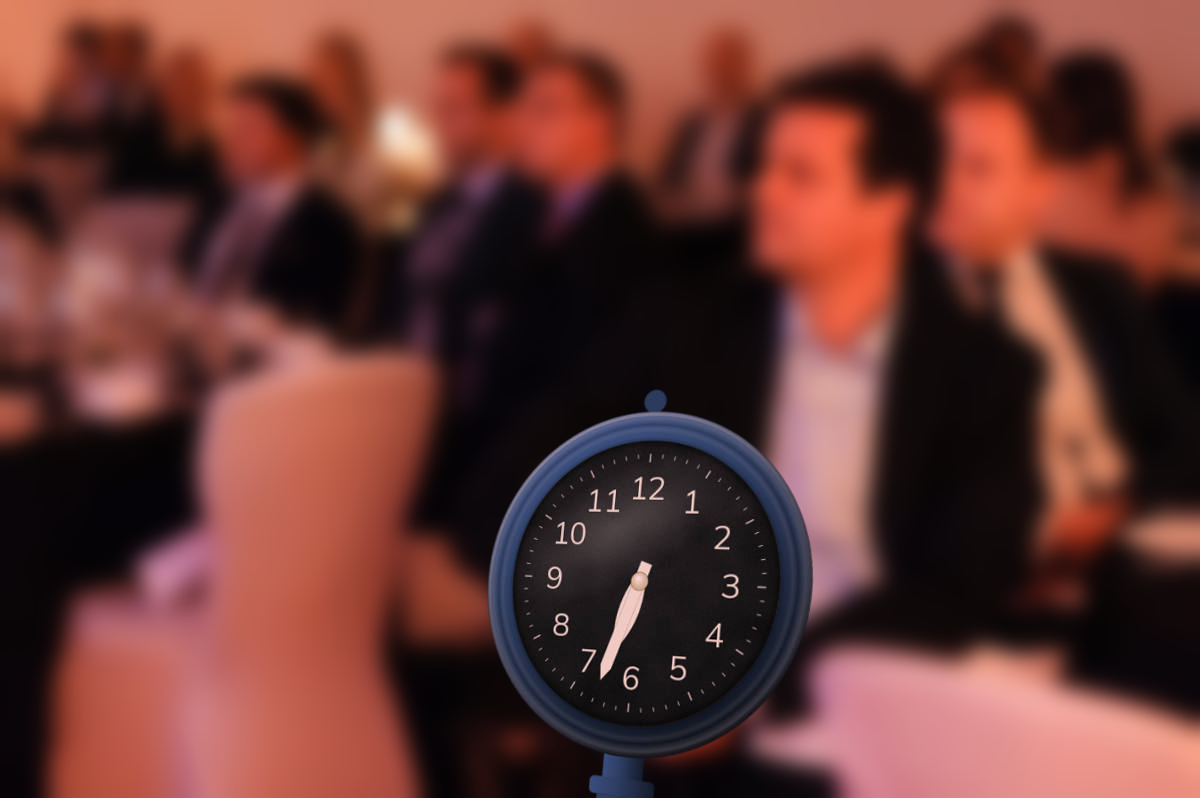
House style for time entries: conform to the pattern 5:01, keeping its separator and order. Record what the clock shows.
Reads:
6:33
